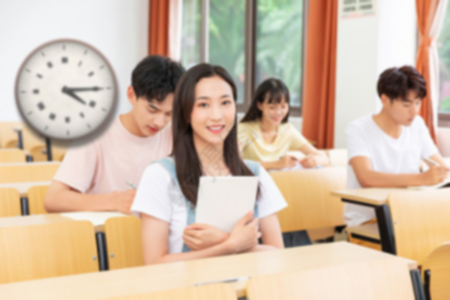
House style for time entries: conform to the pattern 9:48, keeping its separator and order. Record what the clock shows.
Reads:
4:15
